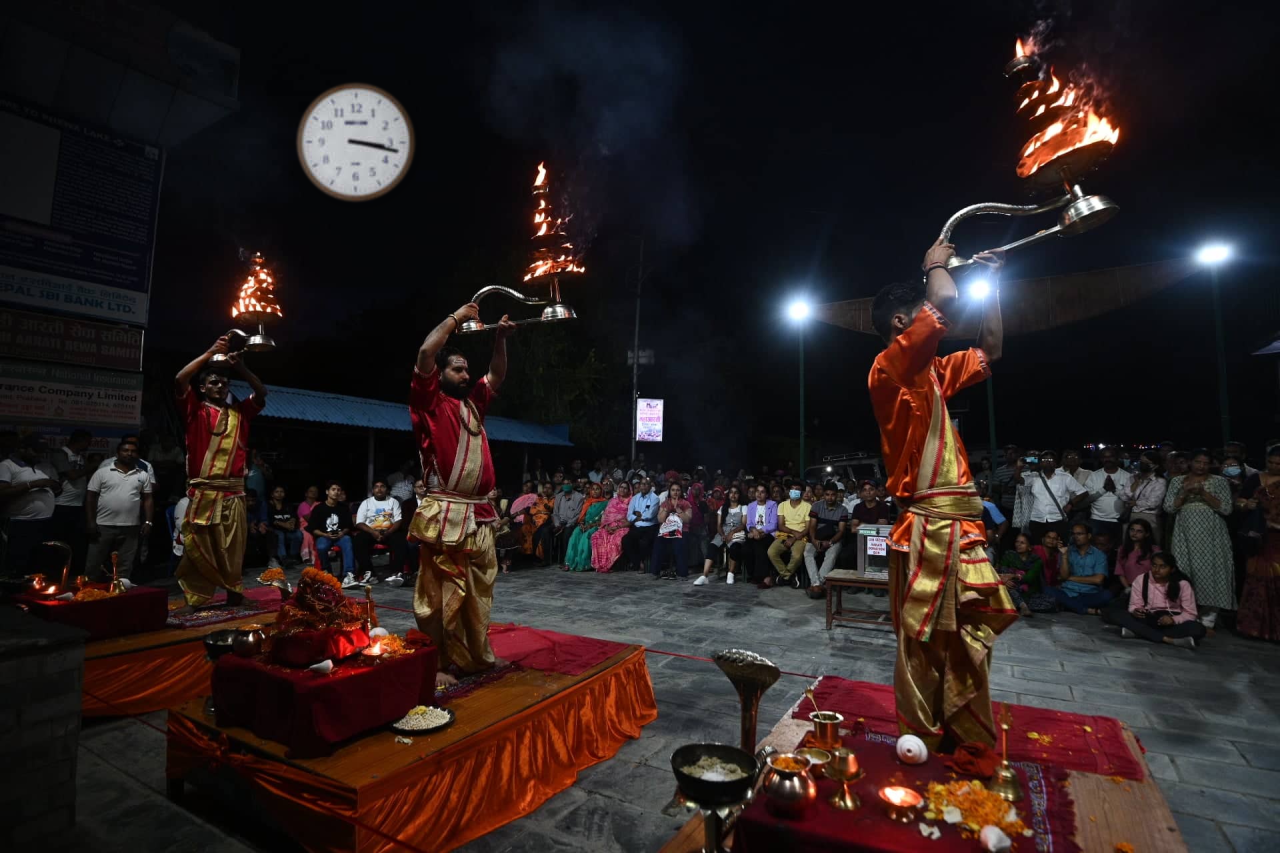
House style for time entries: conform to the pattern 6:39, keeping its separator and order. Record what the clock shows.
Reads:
3:17
